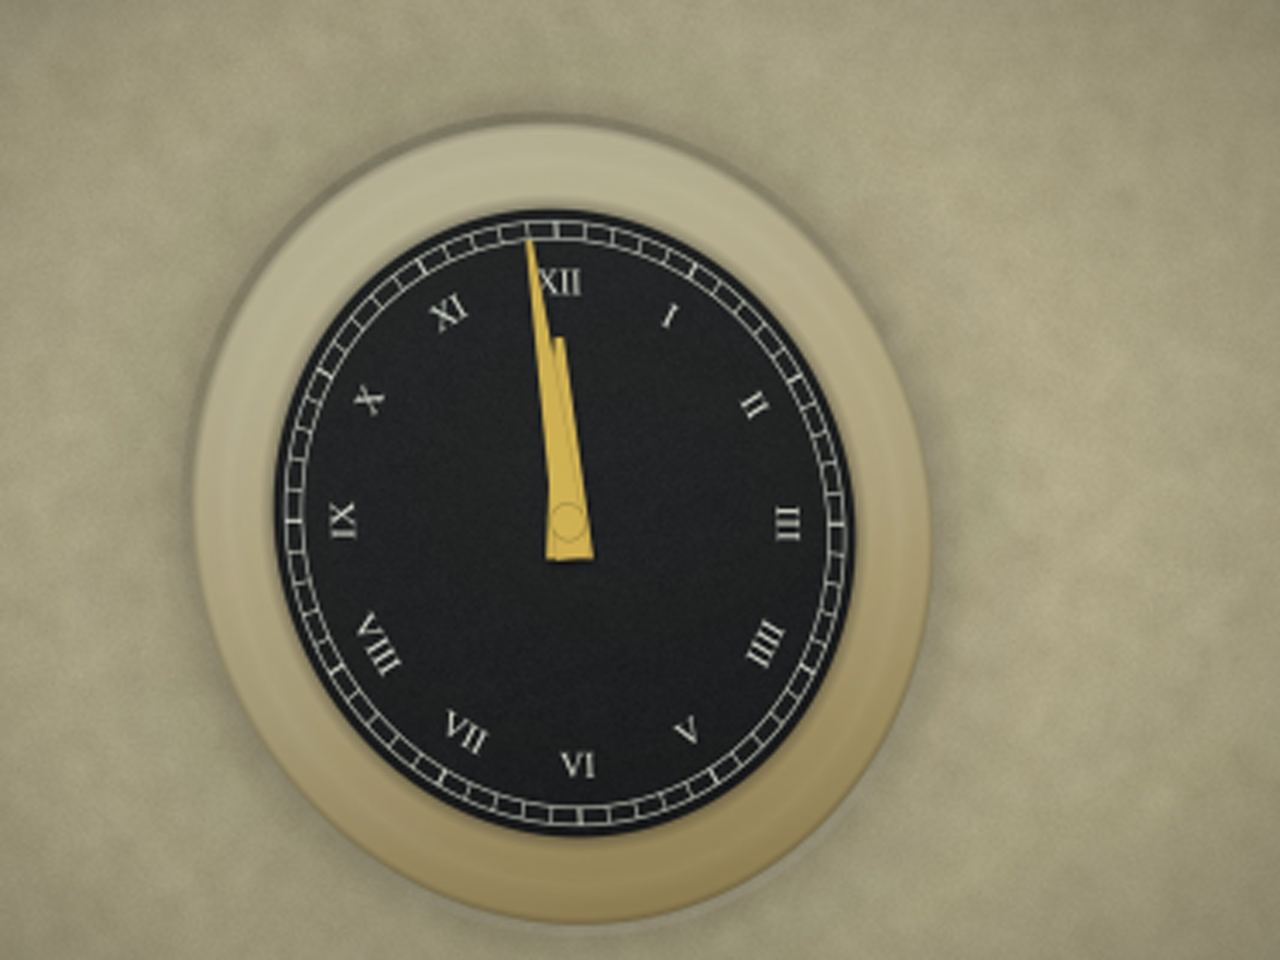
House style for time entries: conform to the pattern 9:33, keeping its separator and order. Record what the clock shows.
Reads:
11:59
